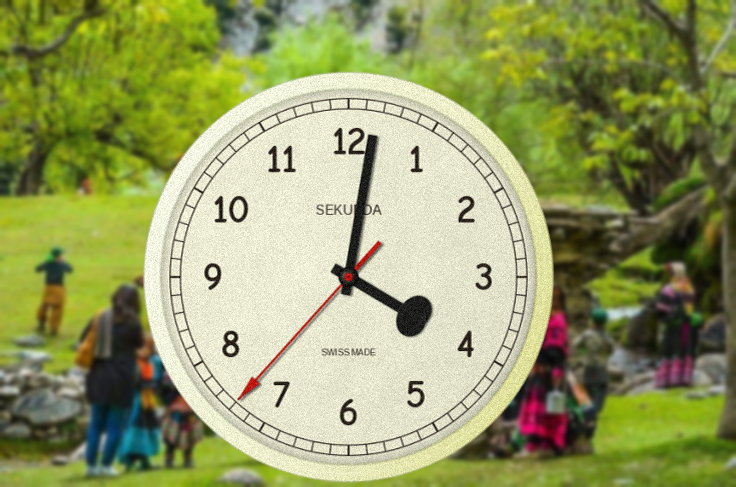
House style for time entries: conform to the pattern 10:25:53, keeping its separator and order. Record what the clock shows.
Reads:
4:01:37
